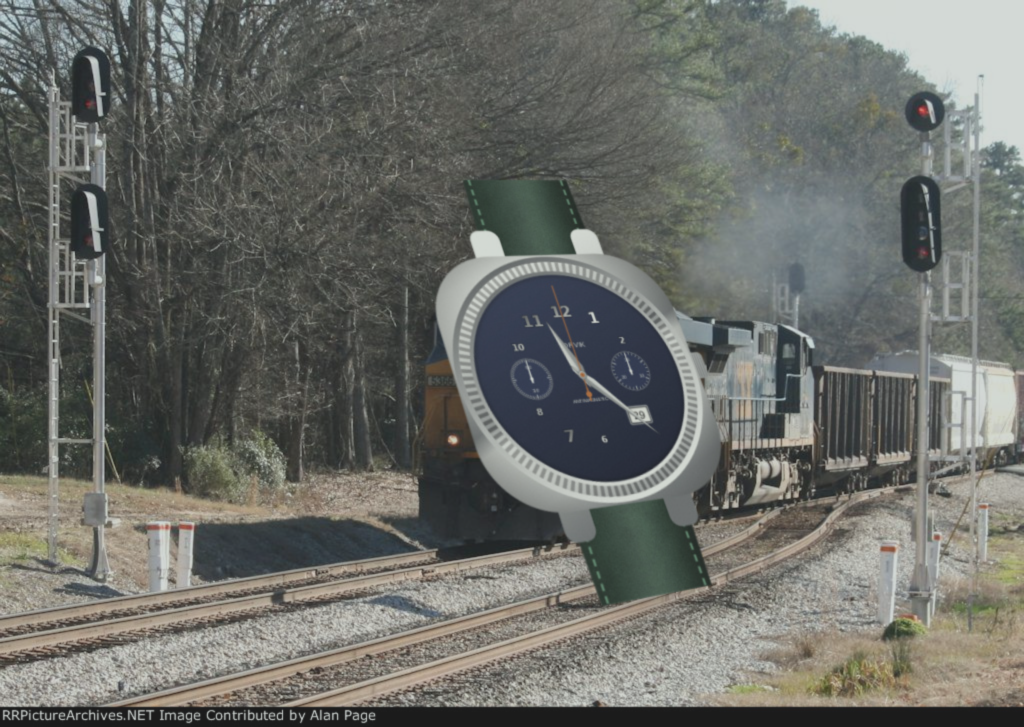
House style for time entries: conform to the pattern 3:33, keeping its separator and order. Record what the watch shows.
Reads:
11:23
